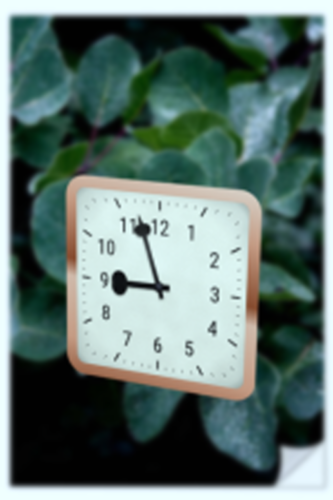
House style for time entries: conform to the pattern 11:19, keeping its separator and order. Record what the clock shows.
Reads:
8:57
